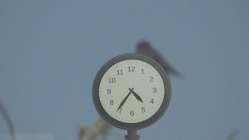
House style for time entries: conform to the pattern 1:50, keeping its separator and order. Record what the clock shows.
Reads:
4:36
